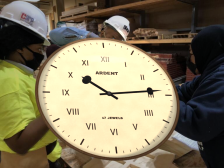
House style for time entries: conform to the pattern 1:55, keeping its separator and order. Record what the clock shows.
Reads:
10:14
